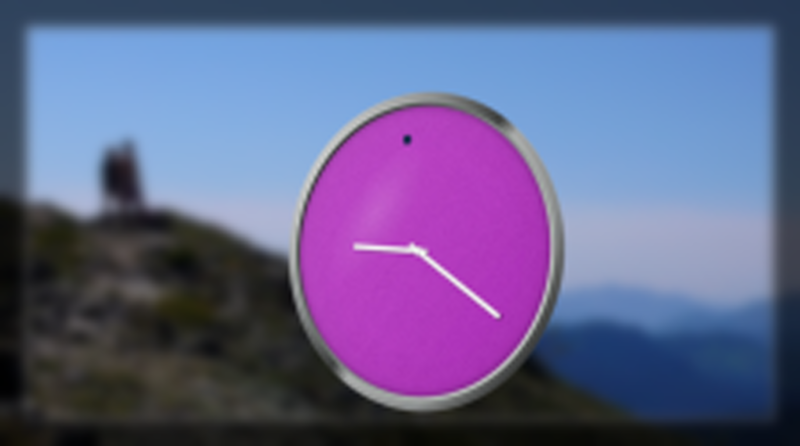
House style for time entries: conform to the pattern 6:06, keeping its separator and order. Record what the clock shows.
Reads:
9:22
